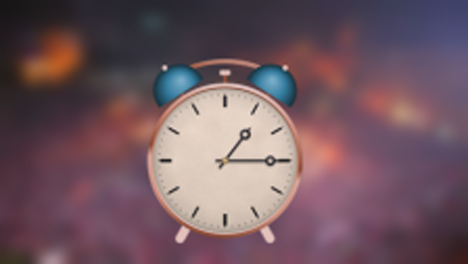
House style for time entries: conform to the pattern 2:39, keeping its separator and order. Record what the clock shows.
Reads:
1:15
